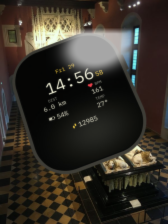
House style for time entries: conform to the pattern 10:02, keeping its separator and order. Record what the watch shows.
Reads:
14:56
